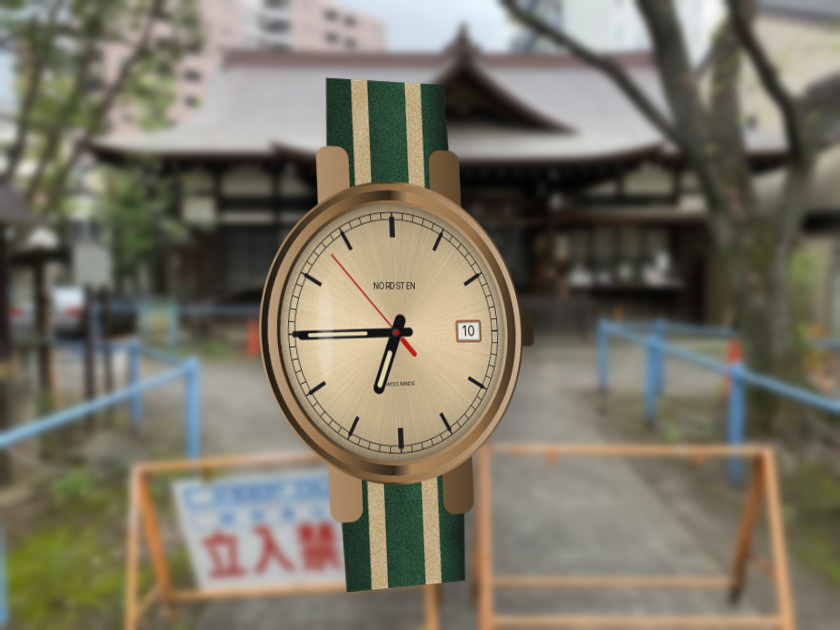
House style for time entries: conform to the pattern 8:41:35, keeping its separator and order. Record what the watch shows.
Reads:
6:44:53
